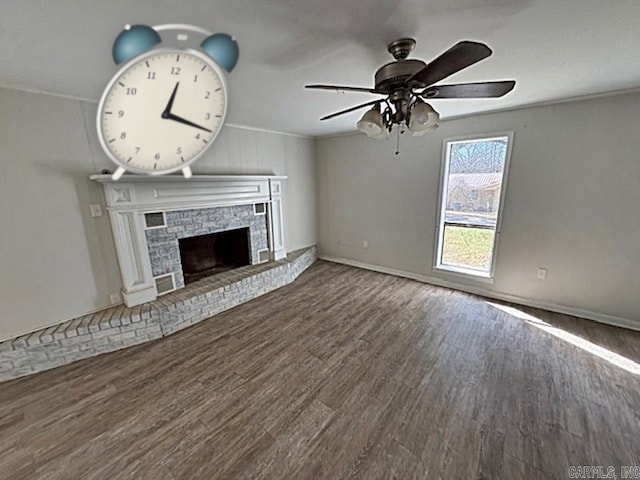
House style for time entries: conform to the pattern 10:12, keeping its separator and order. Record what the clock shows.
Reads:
12:18
